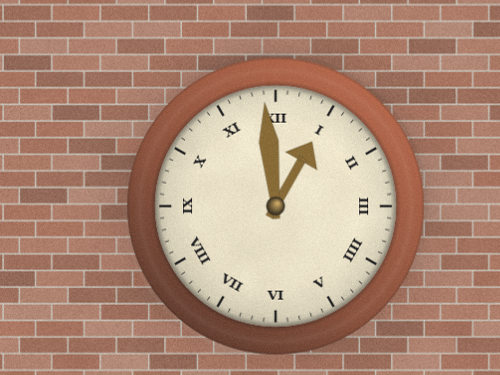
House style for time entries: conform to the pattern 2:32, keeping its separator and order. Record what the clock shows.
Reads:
12:59
